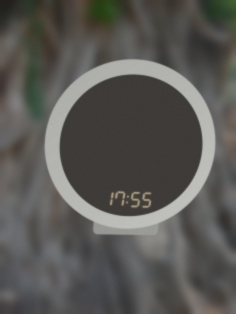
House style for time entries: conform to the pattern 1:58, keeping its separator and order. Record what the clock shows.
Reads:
17:55
